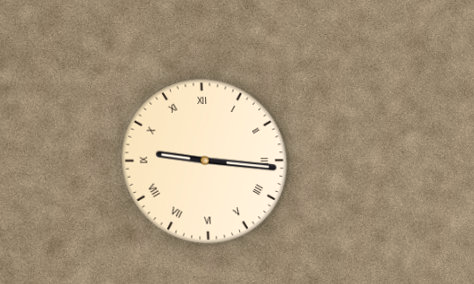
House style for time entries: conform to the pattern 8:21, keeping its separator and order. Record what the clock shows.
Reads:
9:16
